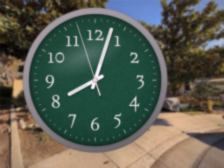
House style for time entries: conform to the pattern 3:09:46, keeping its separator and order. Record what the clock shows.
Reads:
8:02:57
